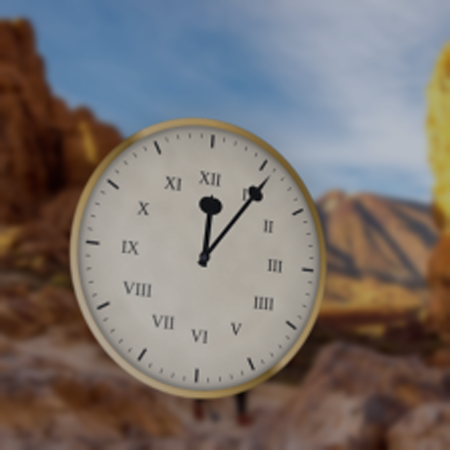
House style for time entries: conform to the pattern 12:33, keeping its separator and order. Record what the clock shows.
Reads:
12:06
